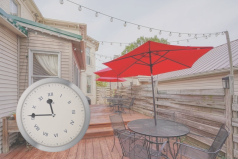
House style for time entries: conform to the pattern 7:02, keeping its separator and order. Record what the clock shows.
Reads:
11:46
